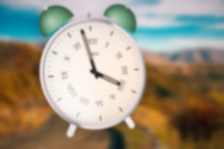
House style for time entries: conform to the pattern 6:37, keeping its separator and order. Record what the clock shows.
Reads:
3:58
